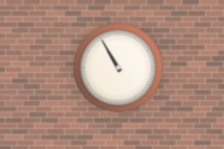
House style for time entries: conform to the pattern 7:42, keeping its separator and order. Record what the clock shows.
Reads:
10:55
